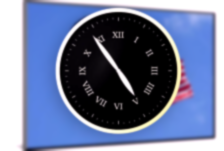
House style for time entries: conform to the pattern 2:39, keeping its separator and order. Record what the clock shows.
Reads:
4:54
